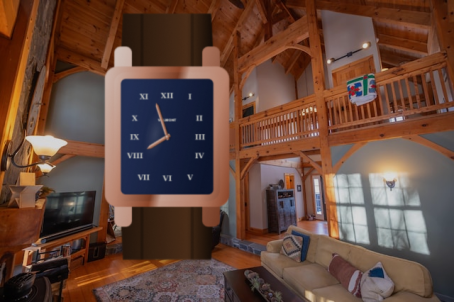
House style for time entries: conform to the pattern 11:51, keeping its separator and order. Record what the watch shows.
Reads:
7:57
